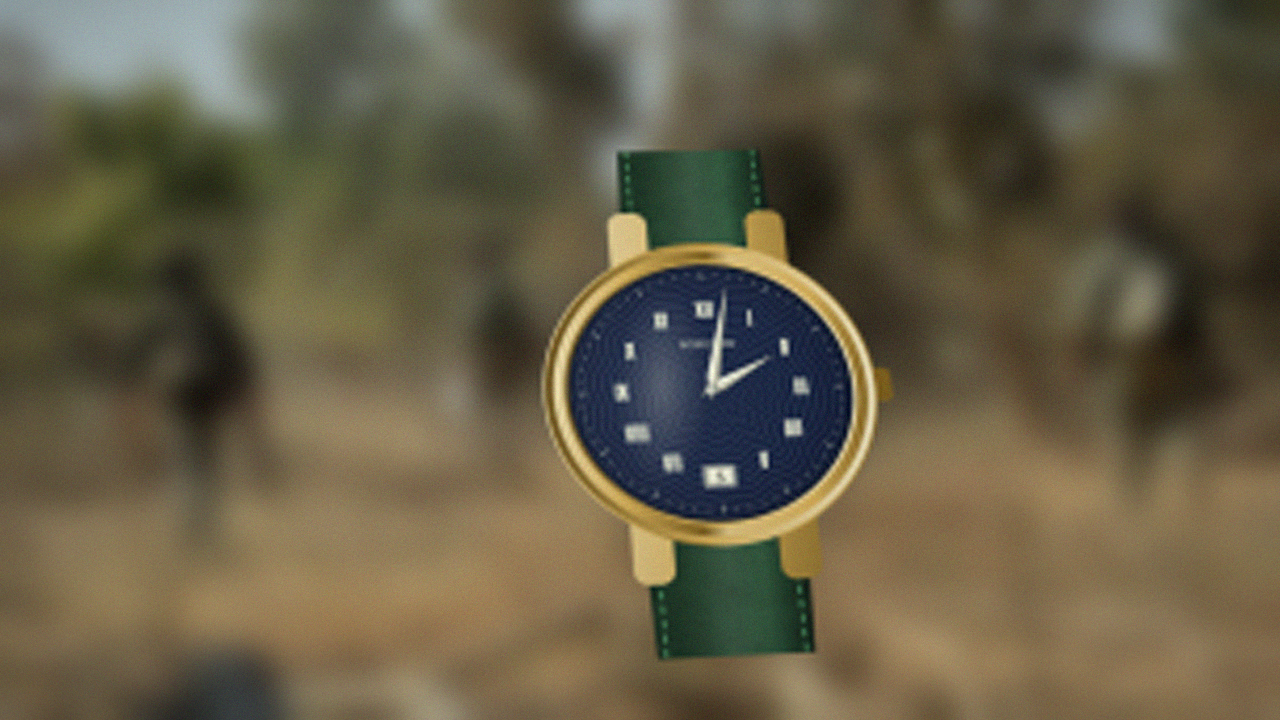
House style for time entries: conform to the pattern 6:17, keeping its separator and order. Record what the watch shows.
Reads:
2:02
